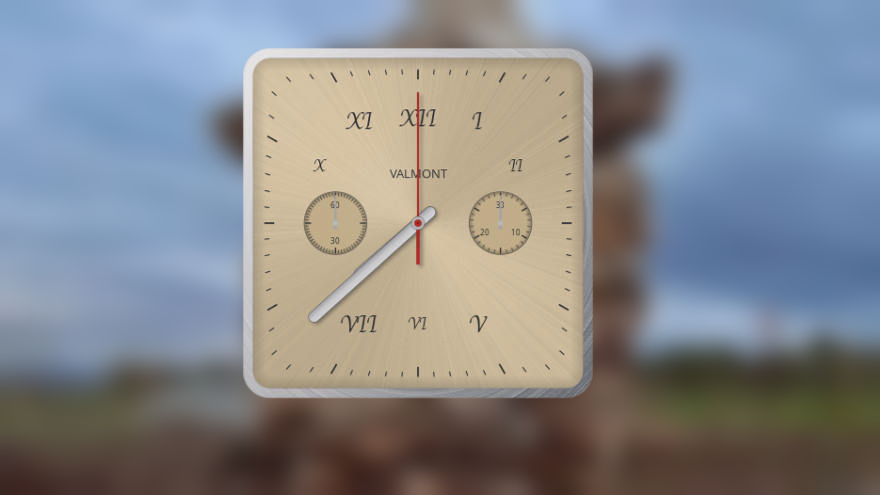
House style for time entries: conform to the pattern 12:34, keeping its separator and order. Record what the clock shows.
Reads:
7:38
